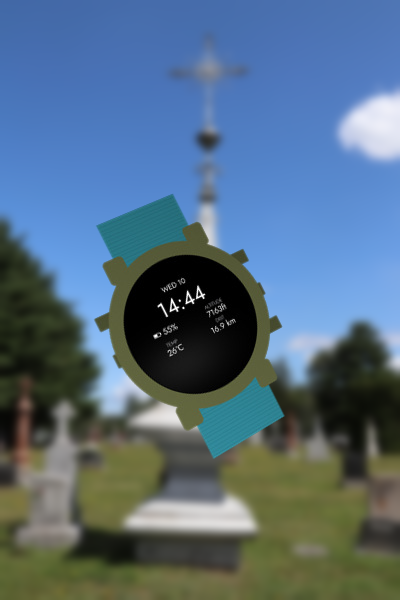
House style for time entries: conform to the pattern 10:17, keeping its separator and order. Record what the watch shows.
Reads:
14:44
